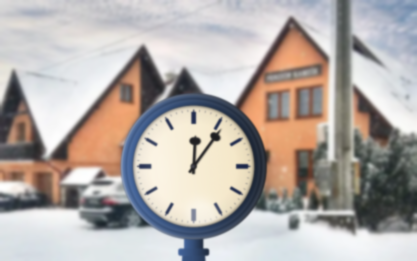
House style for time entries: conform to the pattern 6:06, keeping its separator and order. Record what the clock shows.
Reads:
12:06
